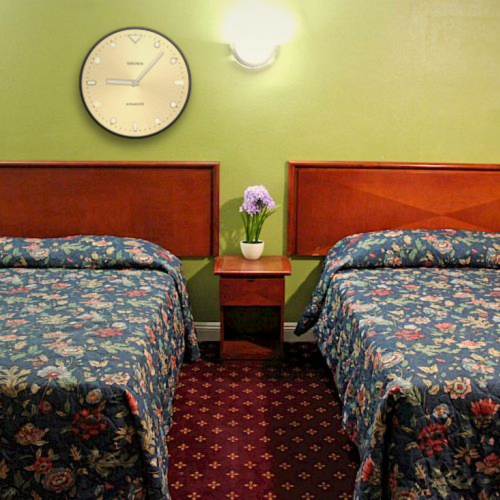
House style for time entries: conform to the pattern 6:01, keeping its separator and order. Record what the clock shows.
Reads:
9:07
